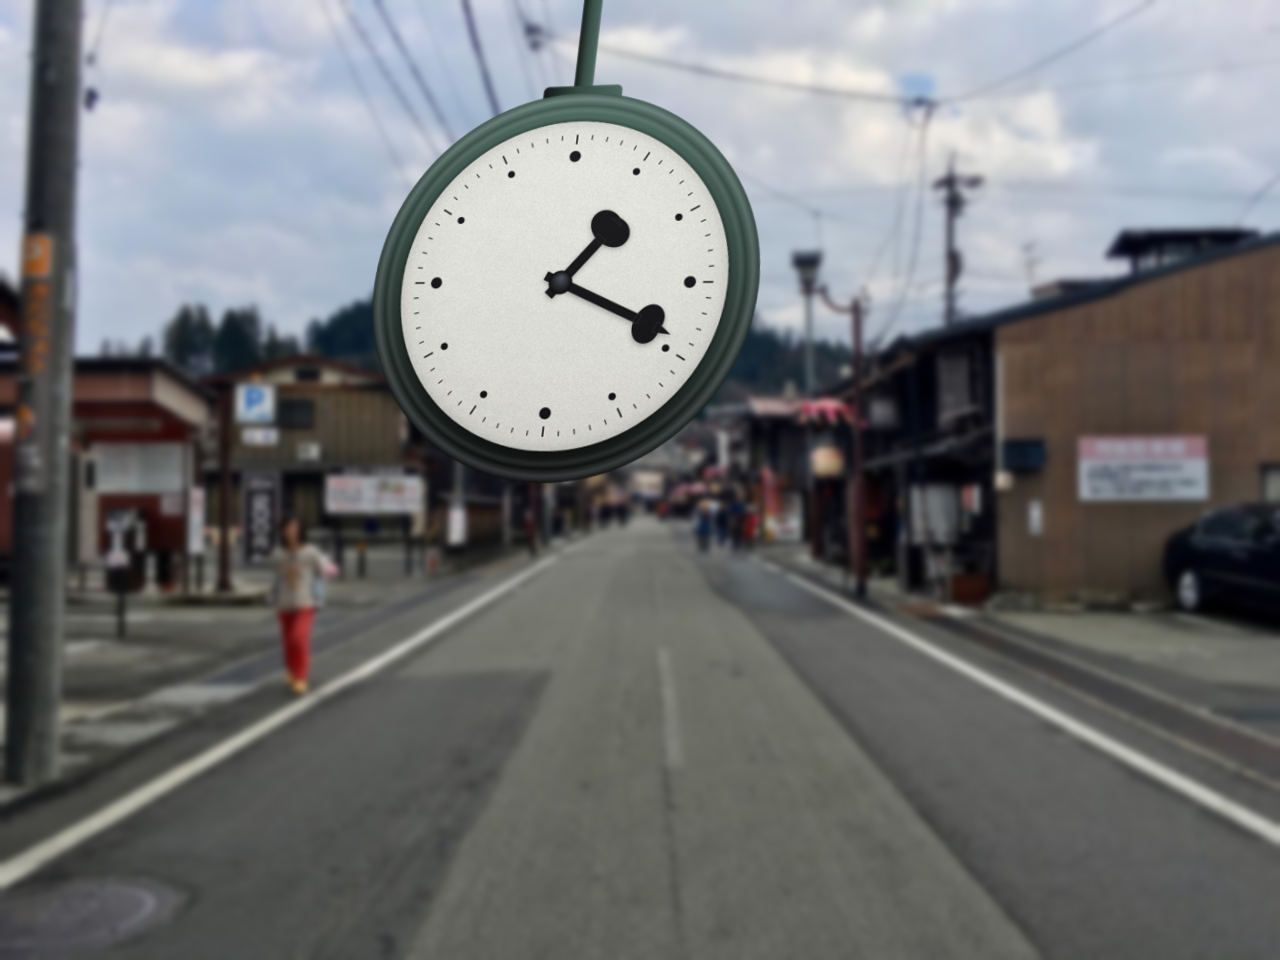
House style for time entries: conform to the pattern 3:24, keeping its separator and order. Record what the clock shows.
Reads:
1:19
